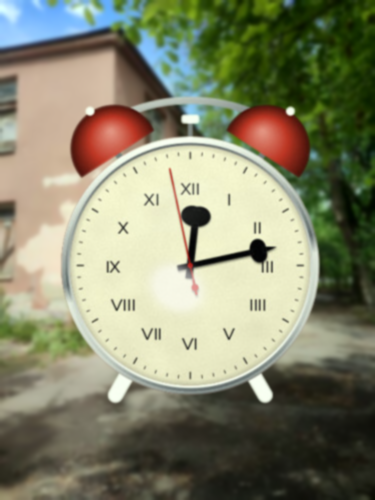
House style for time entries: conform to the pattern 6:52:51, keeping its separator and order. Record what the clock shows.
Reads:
12:12:58
